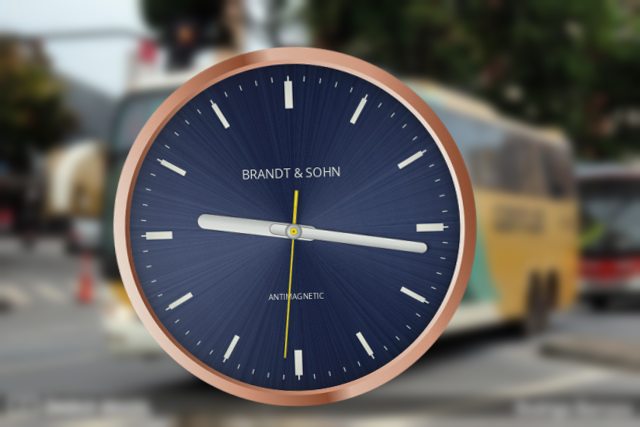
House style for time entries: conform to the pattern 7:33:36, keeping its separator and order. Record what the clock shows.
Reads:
9:16:31
